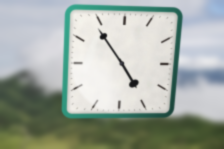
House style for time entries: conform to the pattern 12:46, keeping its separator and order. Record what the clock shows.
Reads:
4:54
